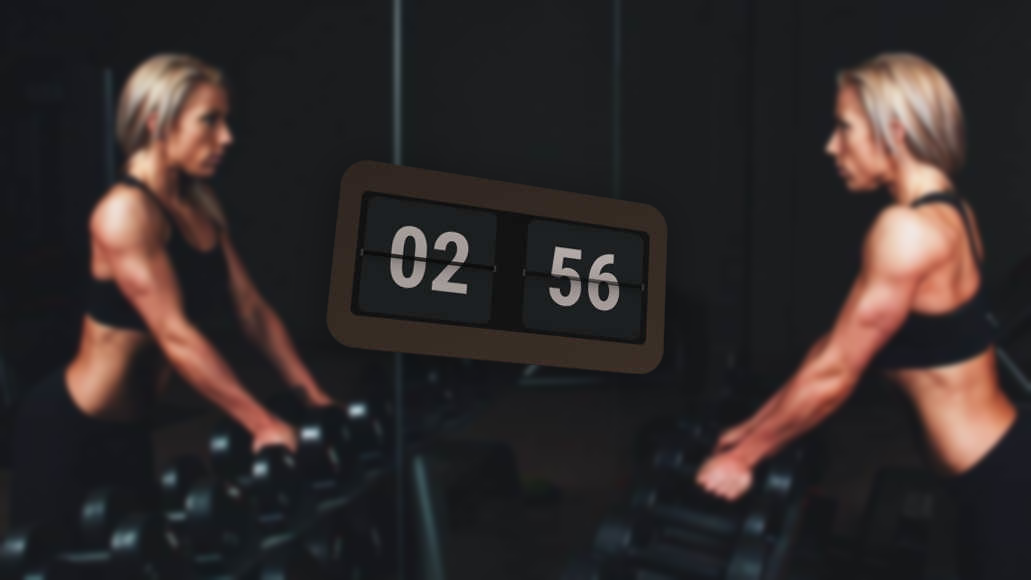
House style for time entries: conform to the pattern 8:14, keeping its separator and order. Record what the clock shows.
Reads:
2:56
